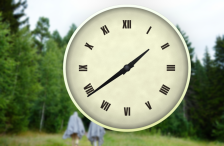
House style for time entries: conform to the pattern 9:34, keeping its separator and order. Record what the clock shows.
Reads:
1:39
